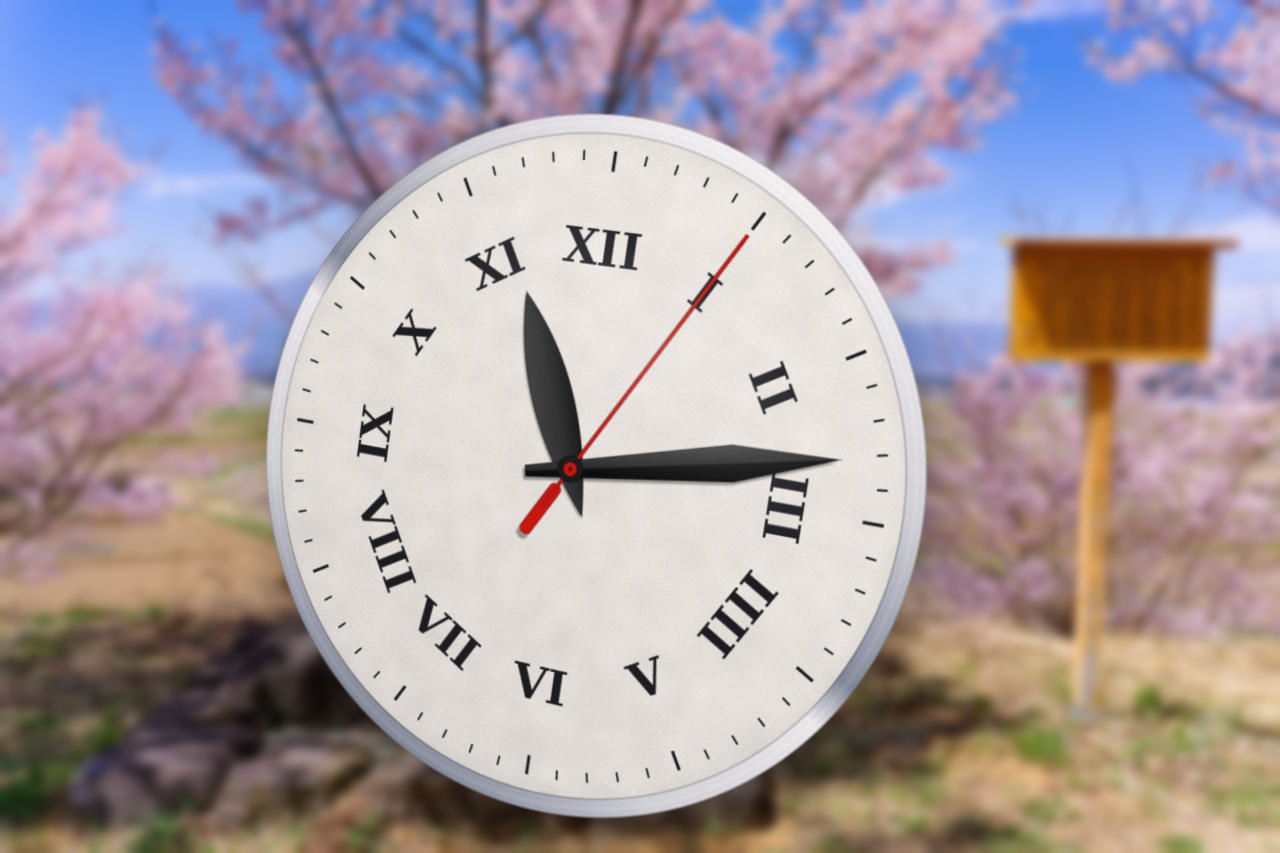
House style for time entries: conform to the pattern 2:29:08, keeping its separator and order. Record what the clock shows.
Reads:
11:13:05
